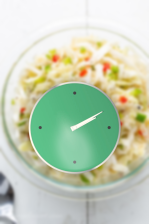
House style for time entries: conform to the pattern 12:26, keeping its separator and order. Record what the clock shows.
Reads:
2:10
